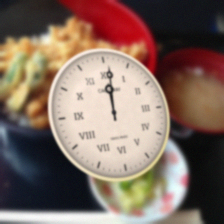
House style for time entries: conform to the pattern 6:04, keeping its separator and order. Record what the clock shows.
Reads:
12:01
